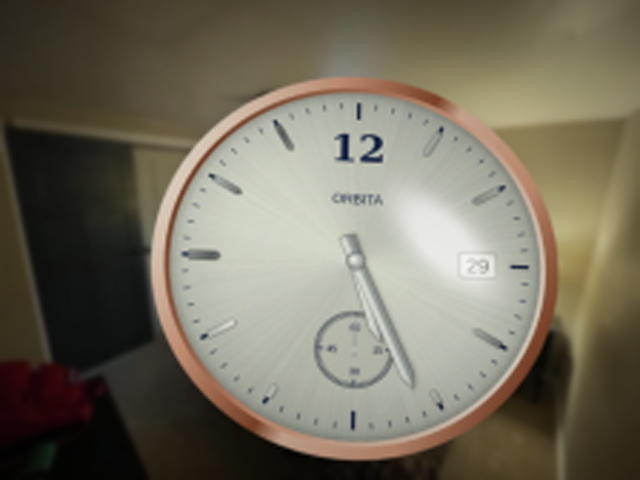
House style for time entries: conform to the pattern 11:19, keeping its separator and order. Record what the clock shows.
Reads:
5:26
